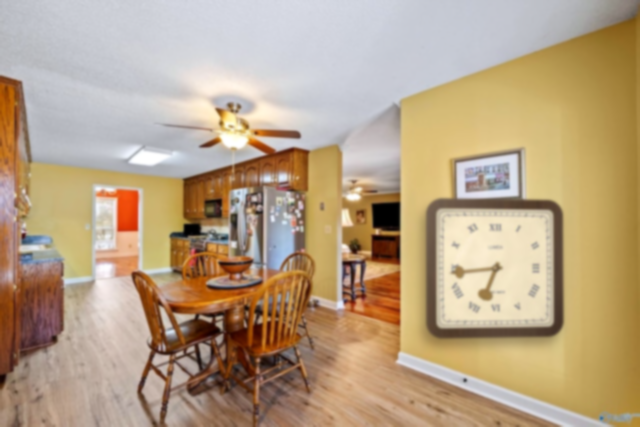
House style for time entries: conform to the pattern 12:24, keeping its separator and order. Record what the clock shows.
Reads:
6:44
